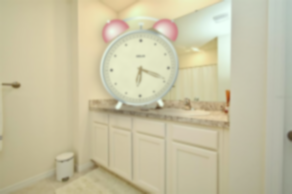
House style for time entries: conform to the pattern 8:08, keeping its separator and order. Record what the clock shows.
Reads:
6:19
